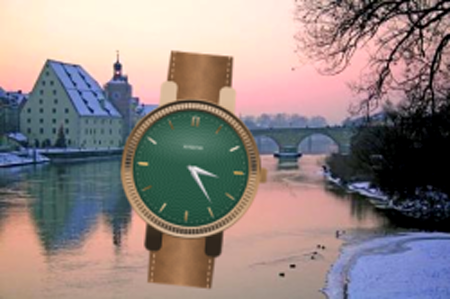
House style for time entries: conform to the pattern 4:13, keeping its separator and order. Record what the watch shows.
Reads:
3:24
